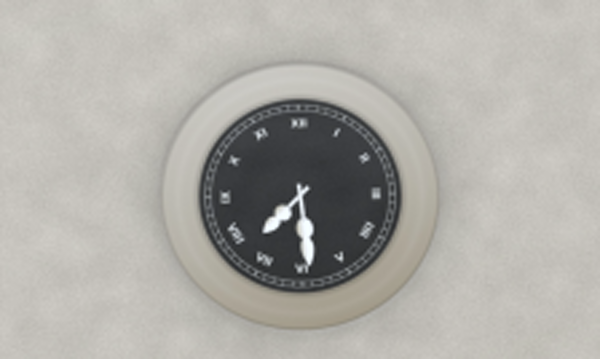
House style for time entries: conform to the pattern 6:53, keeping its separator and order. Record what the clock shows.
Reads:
7:29
